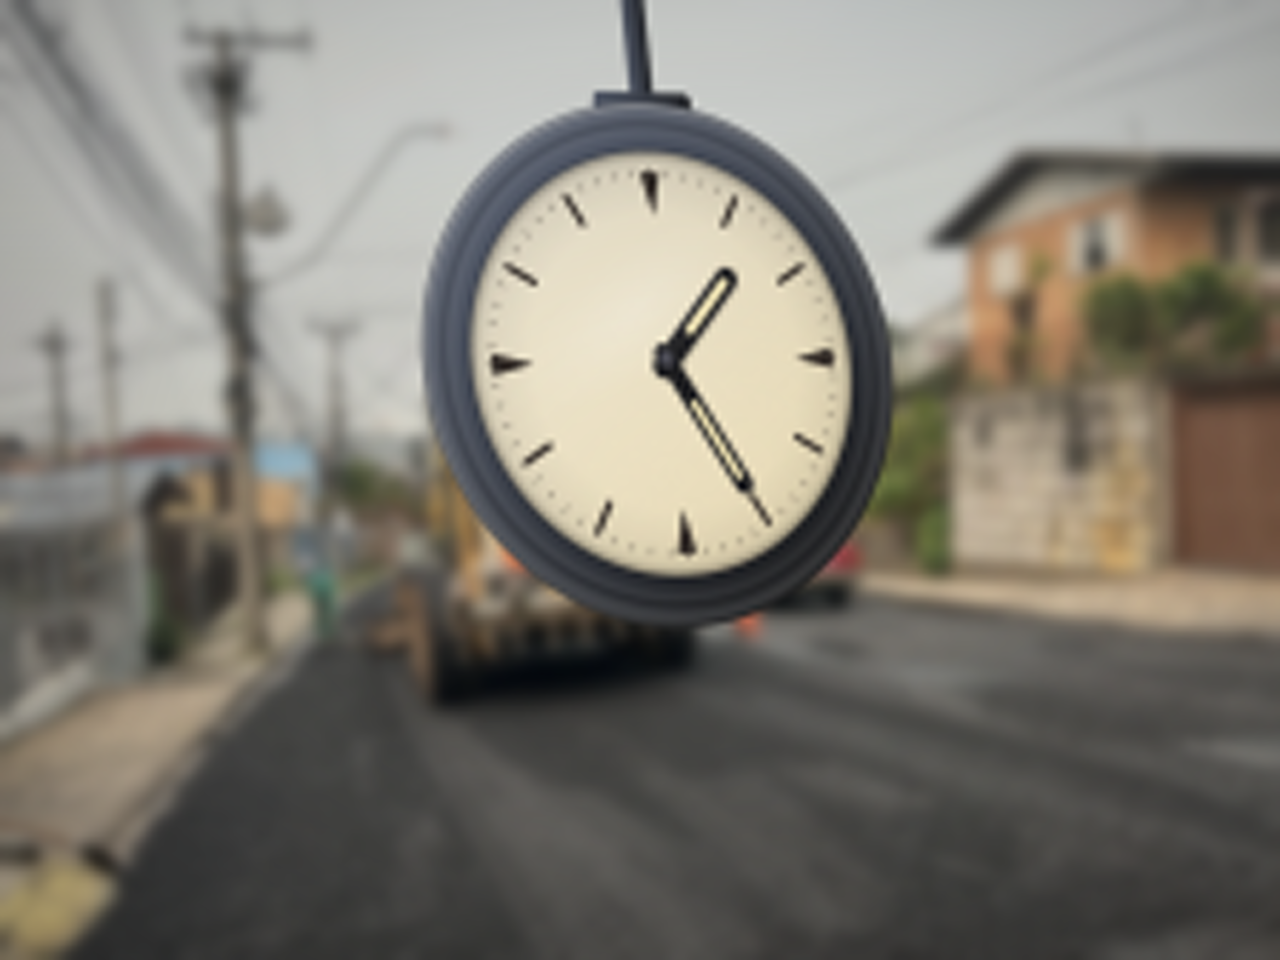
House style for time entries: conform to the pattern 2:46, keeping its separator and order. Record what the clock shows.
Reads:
1:25
